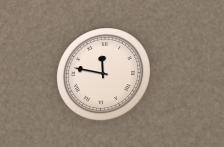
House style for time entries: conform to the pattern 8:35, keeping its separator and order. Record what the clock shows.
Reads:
11:47
